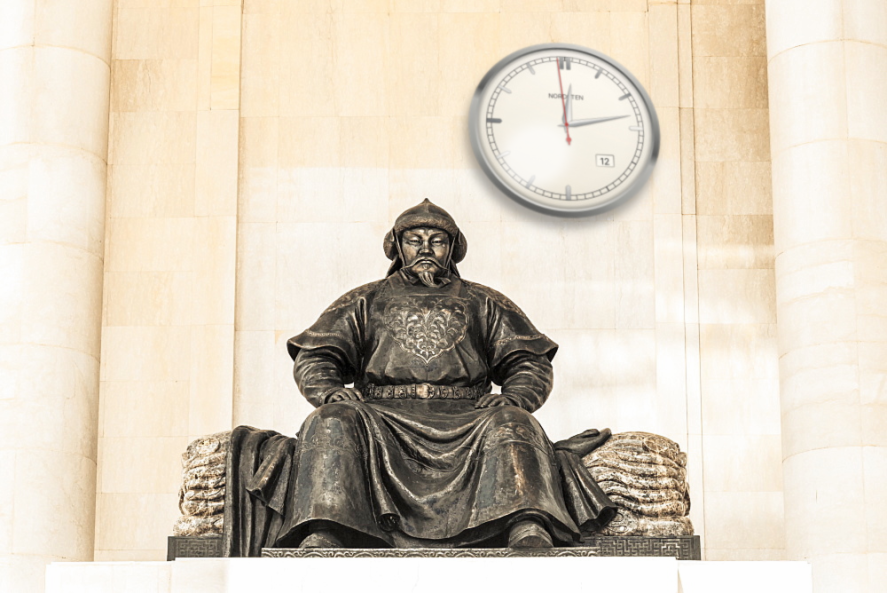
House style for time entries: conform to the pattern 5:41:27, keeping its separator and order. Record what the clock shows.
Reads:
12:12:59
